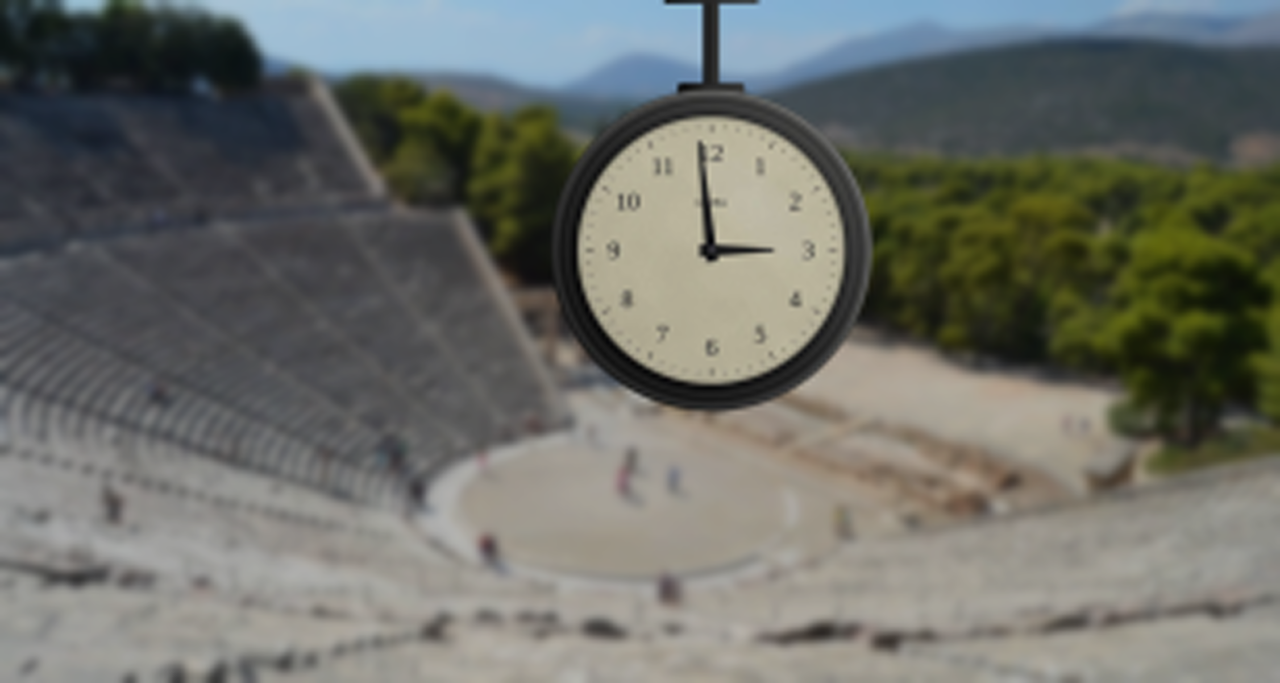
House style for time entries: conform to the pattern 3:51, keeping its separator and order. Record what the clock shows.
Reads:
2:59
